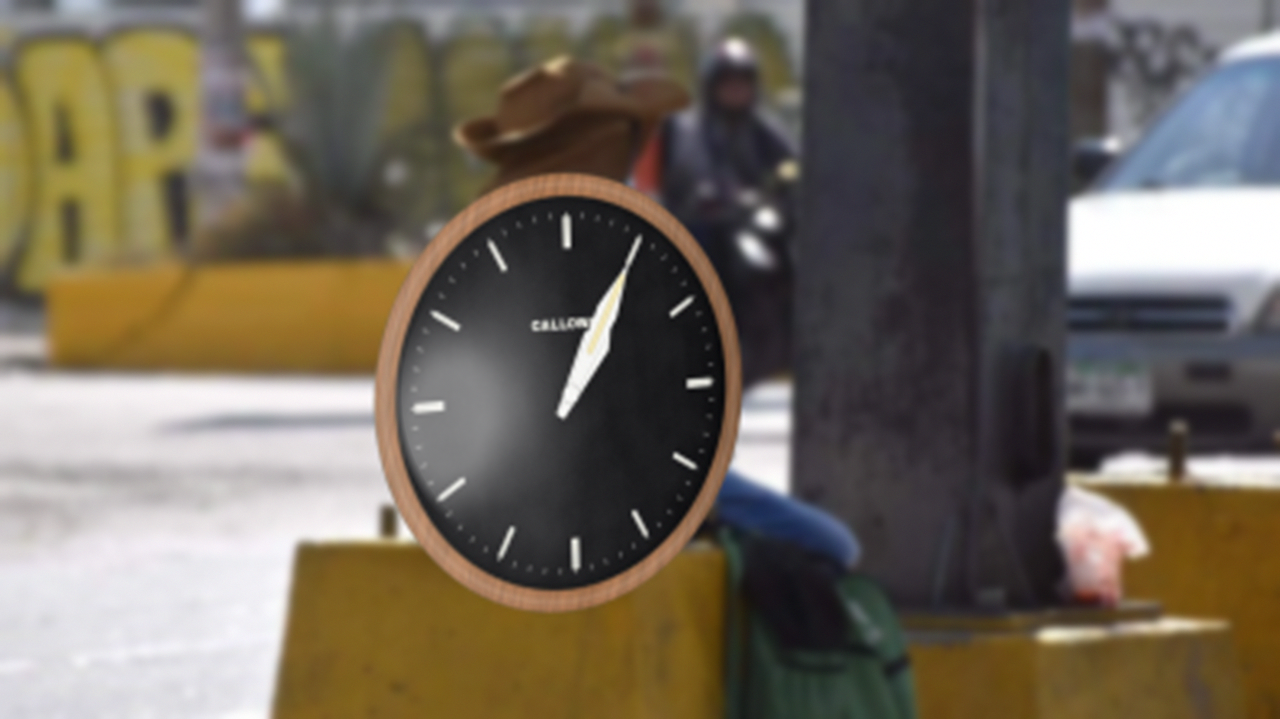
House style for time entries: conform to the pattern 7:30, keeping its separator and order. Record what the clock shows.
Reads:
1:05
